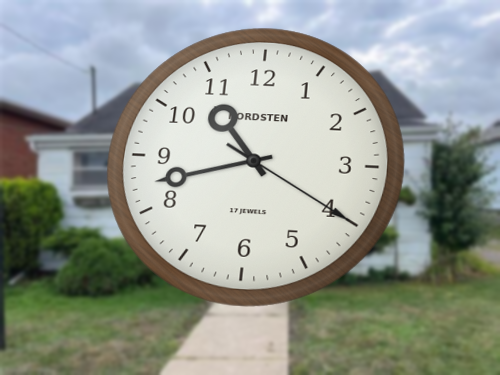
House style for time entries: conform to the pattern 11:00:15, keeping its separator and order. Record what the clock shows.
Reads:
10:42:20
